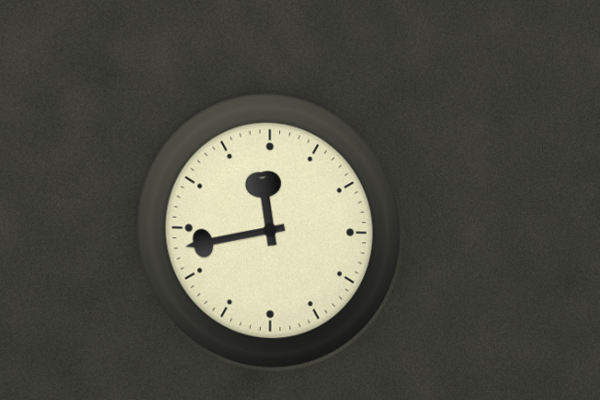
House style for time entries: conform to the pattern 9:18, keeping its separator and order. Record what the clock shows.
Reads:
11:43
